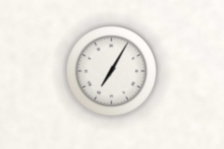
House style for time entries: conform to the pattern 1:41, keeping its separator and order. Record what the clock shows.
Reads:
7:05
